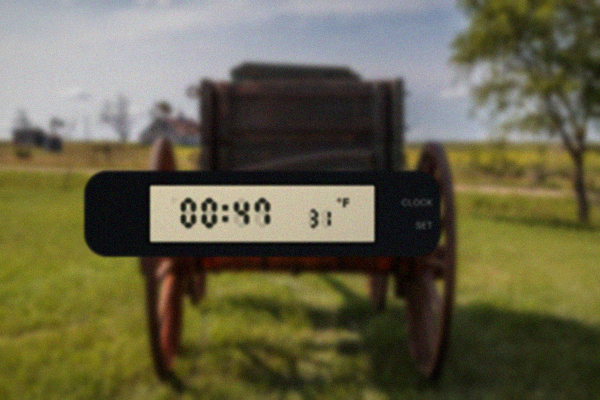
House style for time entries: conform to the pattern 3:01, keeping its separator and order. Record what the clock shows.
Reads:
0:47
